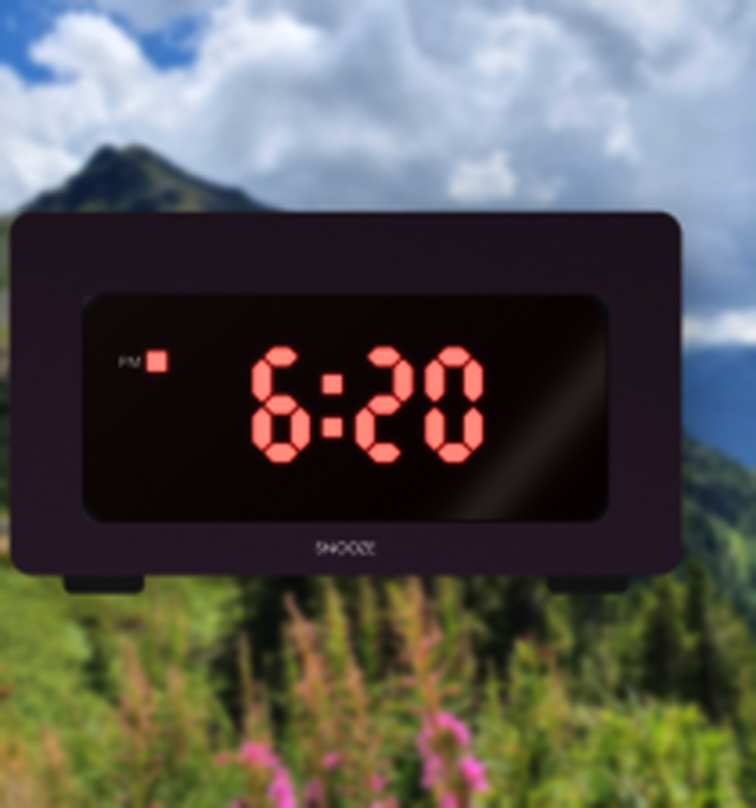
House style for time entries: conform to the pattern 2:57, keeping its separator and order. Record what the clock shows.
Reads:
6:20
